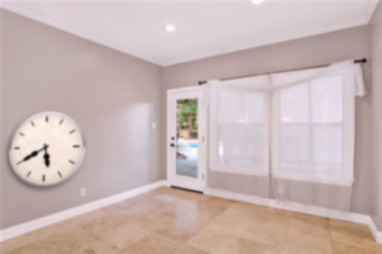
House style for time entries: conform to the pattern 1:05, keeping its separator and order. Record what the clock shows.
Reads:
5:40
